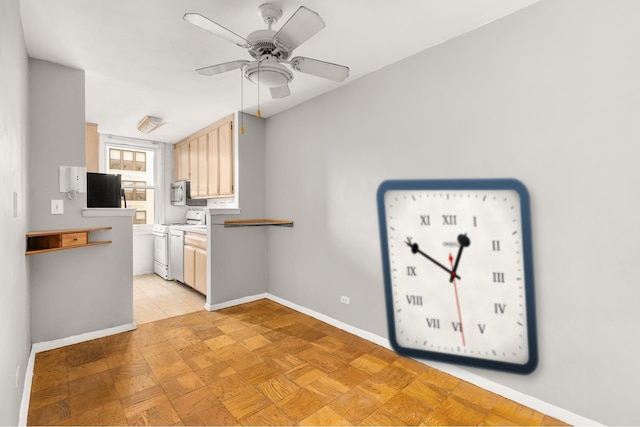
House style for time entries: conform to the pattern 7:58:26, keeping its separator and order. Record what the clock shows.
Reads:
12:49:29
